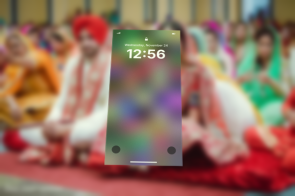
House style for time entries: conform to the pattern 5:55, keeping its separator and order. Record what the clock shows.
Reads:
12:56
